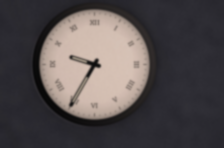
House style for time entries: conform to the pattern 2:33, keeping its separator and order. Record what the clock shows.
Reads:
9:35
